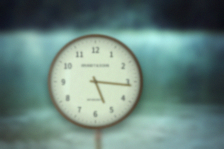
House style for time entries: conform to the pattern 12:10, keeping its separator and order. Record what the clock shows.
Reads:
5:16
